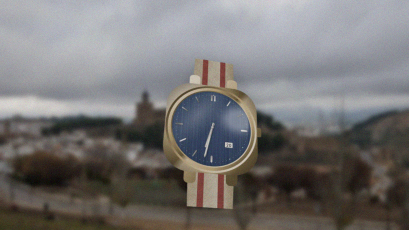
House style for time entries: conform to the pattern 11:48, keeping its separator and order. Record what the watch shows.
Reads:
6:32
